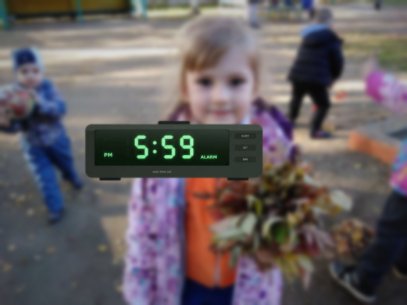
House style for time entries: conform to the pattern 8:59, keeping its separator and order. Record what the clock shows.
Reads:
5:59
